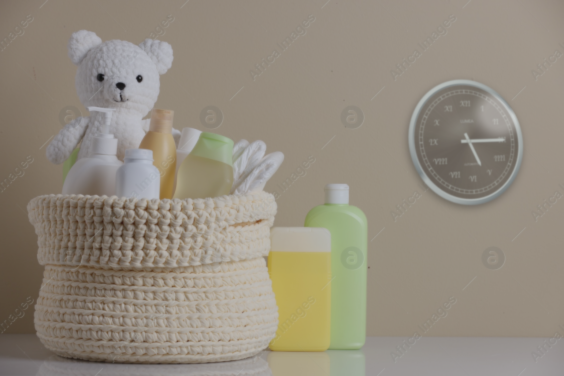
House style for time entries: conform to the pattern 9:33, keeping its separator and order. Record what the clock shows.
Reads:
5:15
